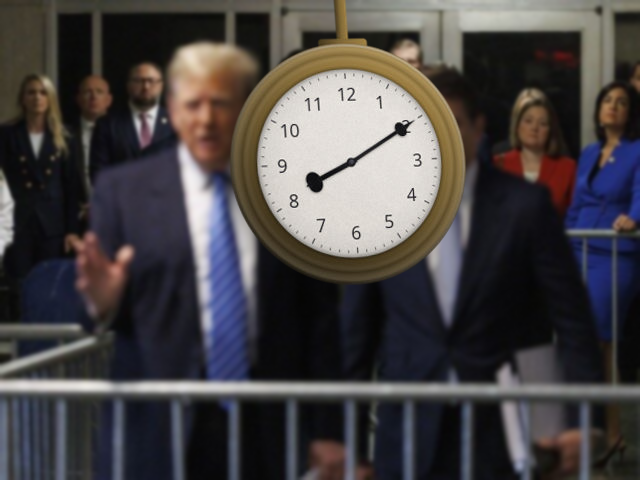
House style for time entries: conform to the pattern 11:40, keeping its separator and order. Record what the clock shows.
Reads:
8:10
